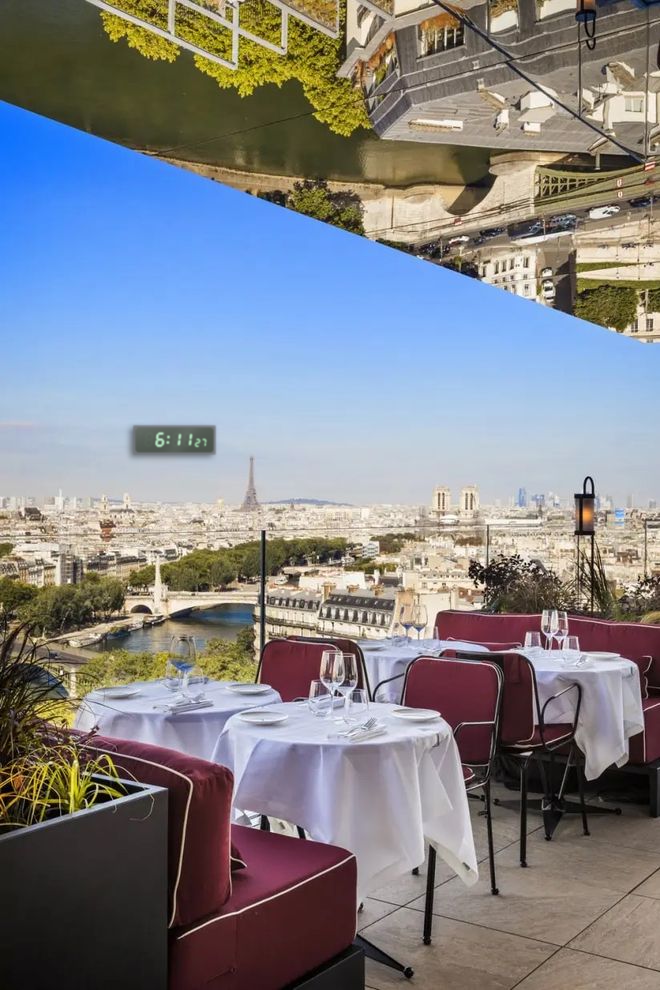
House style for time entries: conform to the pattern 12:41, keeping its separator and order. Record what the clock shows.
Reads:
6:11
